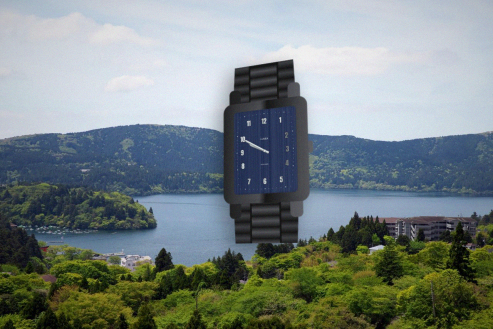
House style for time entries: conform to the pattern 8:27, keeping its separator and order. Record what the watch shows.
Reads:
9:50
